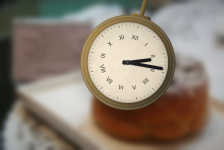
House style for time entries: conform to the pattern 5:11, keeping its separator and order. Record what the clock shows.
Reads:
2:14
